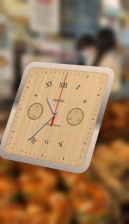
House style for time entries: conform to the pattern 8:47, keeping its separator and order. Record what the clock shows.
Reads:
10:36
